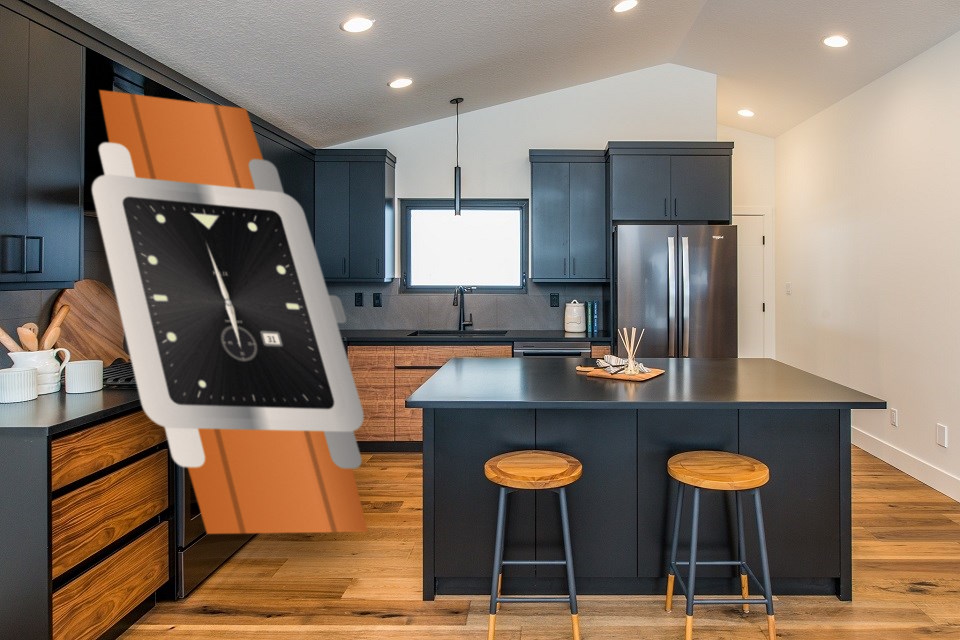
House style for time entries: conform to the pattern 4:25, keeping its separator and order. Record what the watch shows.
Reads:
5:59
